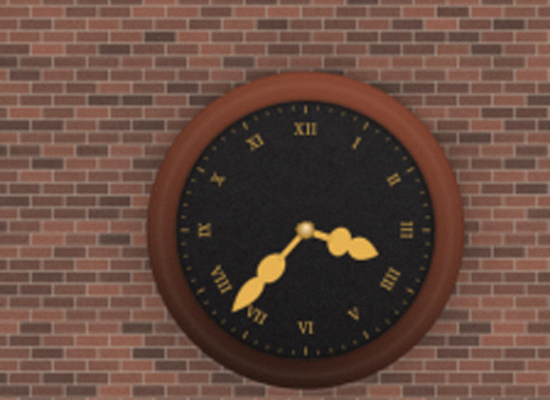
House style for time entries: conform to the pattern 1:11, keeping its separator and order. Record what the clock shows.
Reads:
3:37
